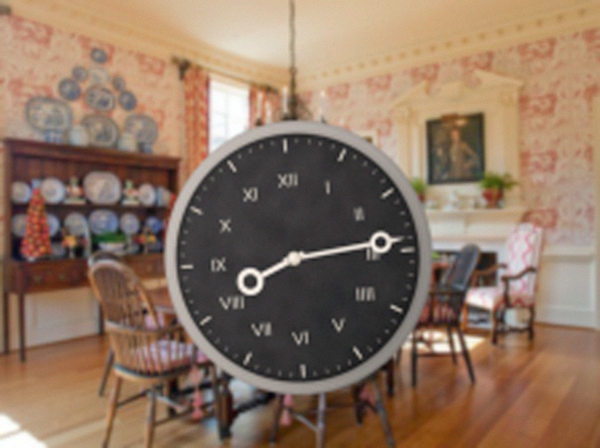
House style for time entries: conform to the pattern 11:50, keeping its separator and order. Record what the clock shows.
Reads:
8:14
